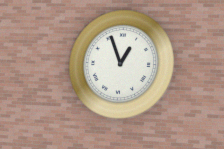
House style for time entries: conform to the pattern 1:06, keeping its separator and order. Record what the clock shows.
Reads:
12:56
